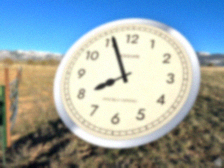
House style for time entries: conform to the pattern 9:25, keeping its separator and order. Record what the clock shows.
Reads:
7:56
